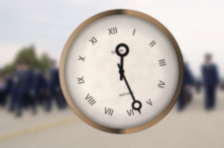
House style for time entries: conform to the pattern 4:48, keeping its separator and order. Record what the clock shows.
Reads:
12:28
